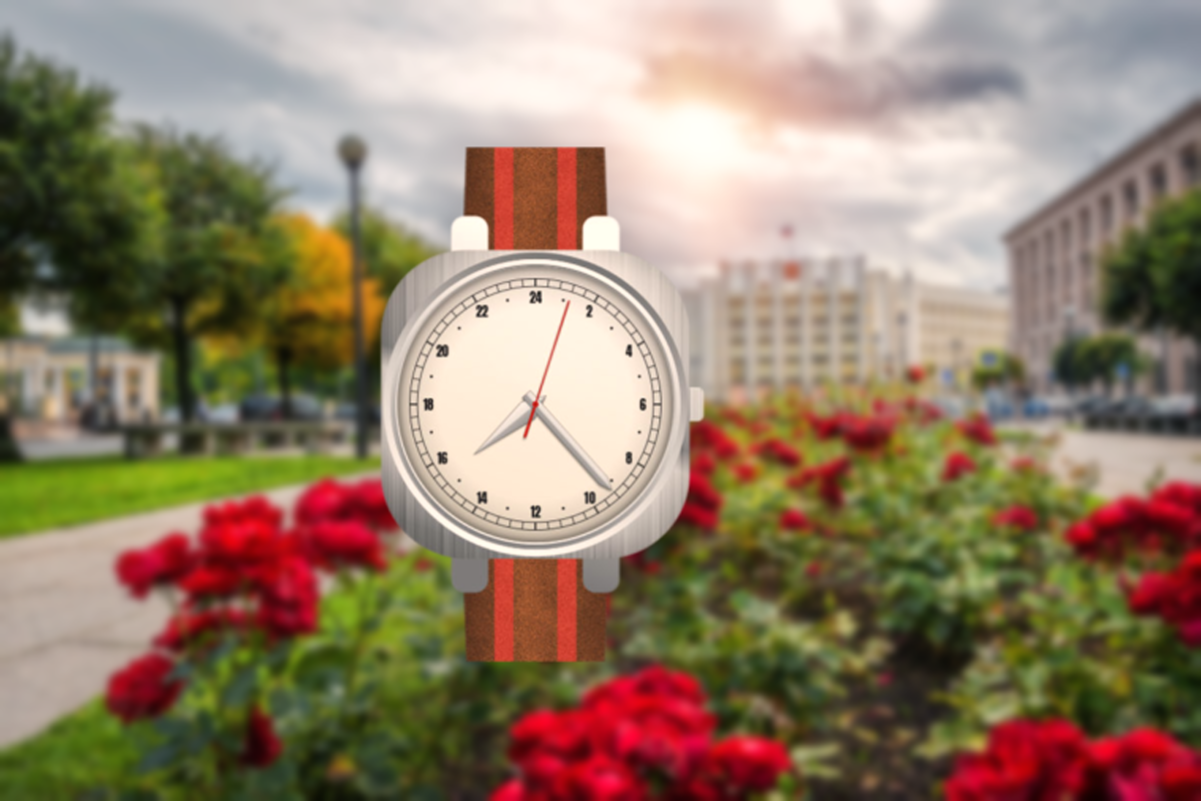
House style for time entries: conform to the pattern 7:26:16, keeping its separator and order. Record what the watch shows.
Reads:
15:23:03
